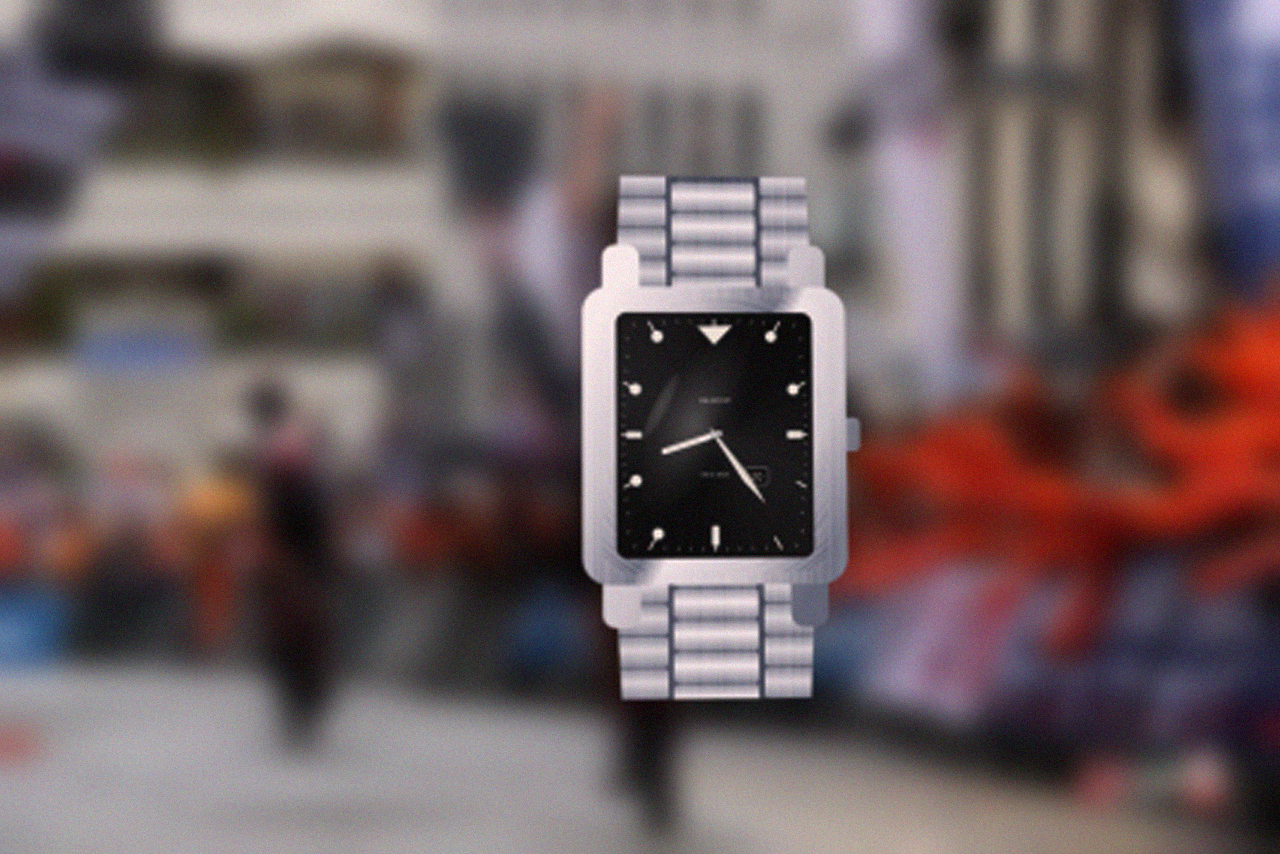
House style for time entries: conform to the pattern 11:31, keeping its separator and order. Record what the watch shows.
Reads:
8:24
